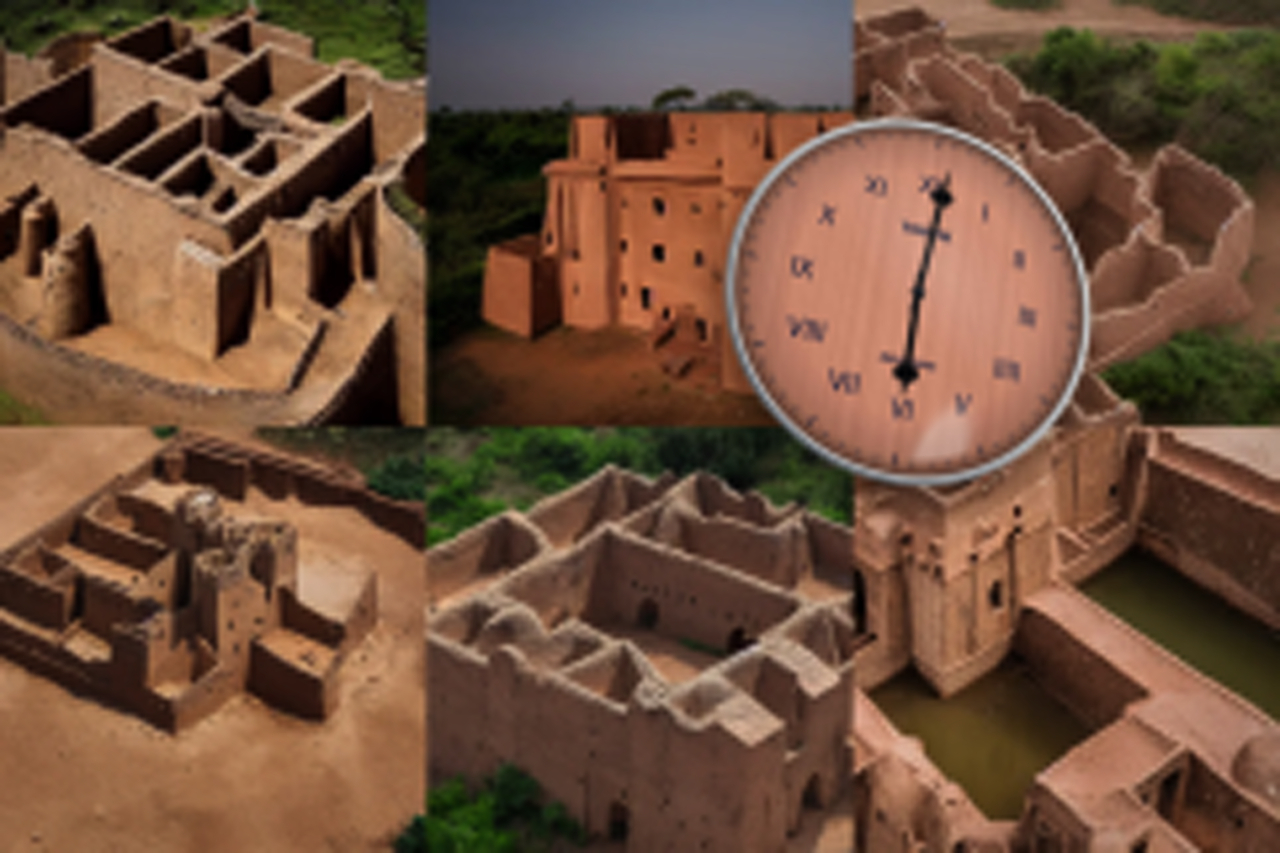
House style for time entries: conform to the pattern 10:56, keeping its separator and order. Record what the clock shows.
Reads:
6:01
